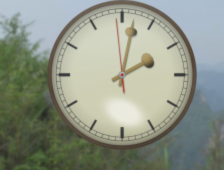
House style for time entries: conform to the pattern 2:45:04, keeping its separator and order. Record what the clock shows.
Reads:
2:01:59
